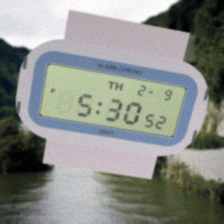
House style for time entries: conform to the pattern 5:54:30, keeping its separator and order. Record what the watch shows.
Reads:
5:30:52
